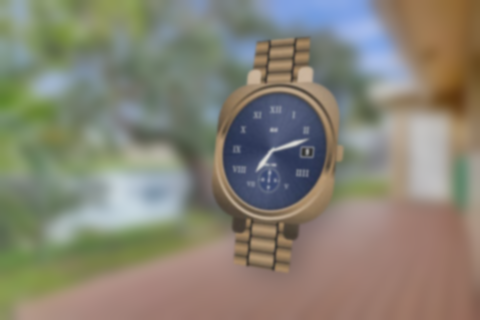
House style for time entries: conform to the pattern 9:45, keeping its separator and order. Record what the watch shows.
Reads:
7:12
